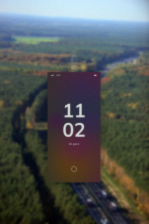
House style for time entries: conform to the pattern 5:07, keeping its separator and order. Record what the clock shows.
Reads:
11:02
